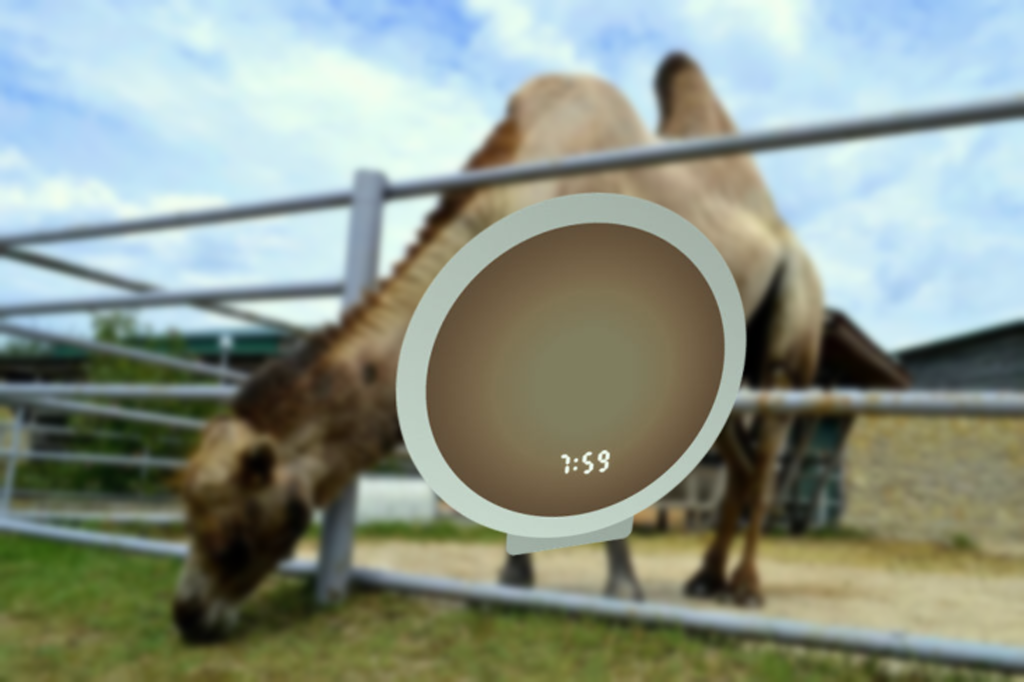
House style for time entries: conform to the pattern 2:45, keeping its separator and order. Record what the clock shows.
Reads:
7:59
